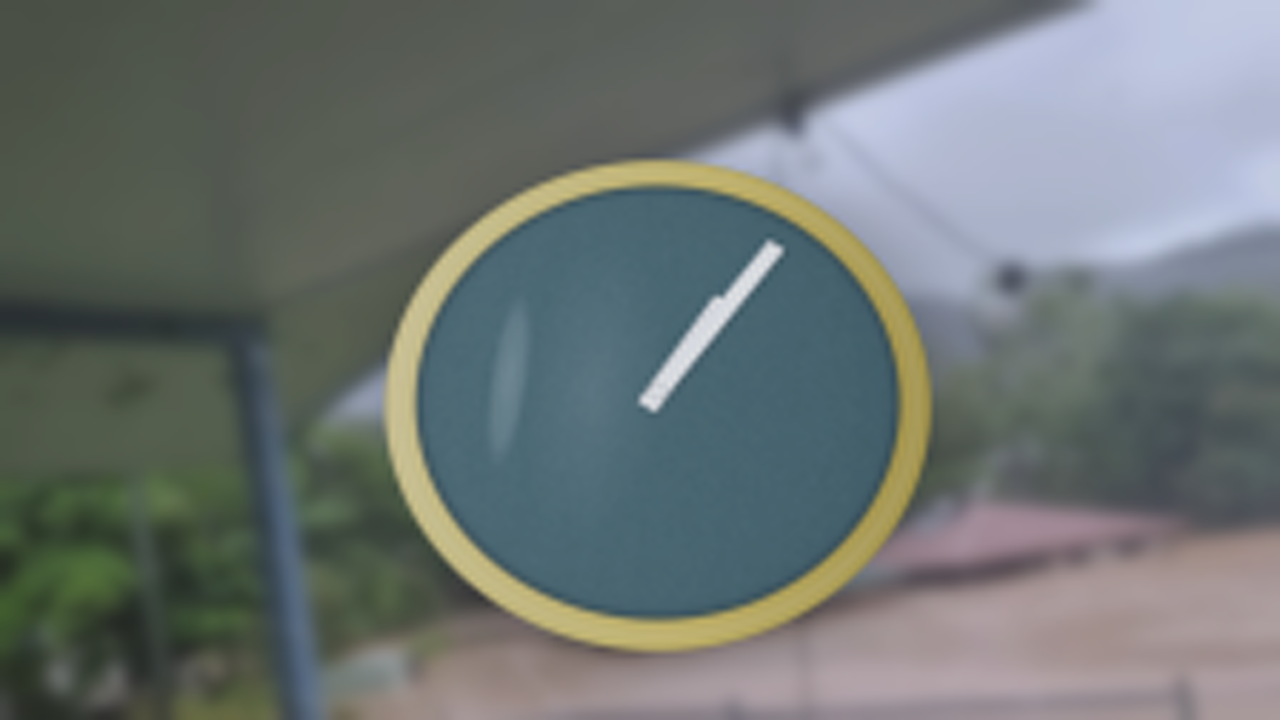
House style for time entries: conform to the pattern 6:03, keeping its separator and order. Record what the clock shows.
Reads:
1:06
